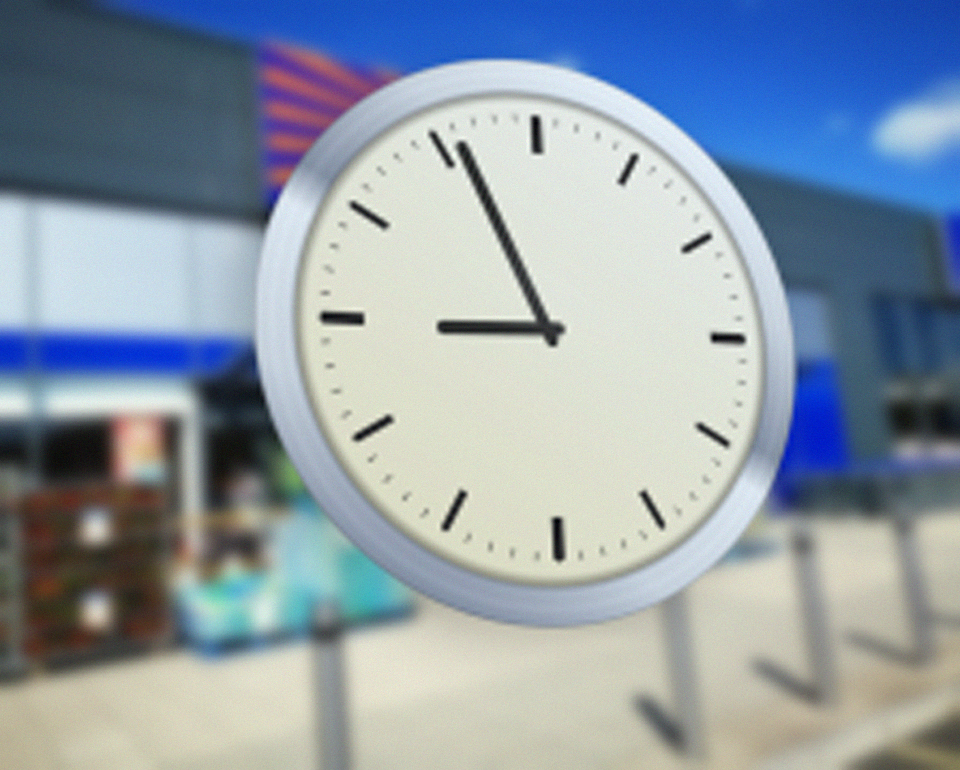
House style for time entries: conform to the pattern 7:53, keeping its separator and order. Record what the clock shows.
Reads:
8:56
